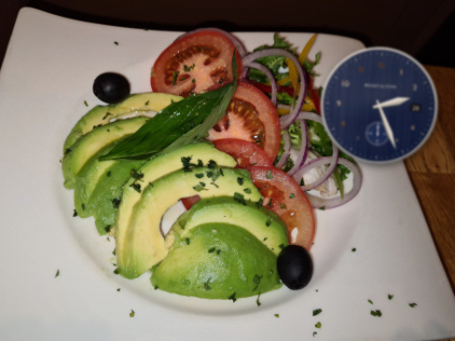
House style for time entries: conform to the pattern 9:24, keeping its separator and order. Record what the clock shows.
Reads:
2:26
